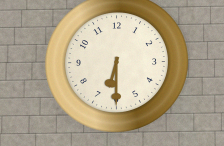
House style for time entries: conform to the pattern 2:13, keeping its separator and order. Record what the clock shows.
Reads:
6:30
